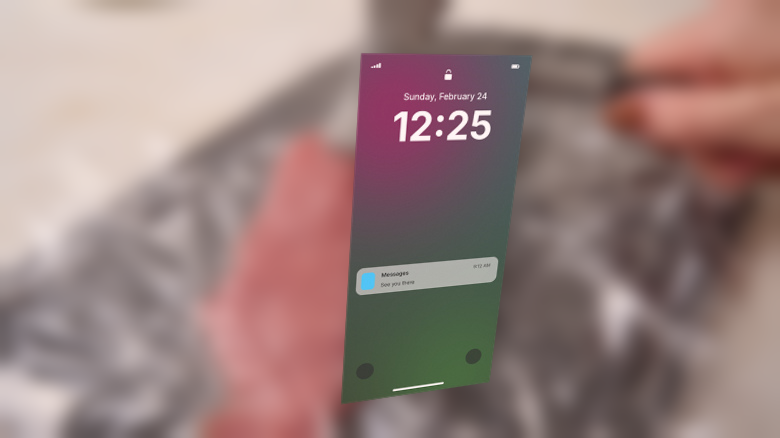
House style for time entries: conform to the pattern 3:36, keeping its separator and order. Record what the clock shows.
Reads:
12:25
